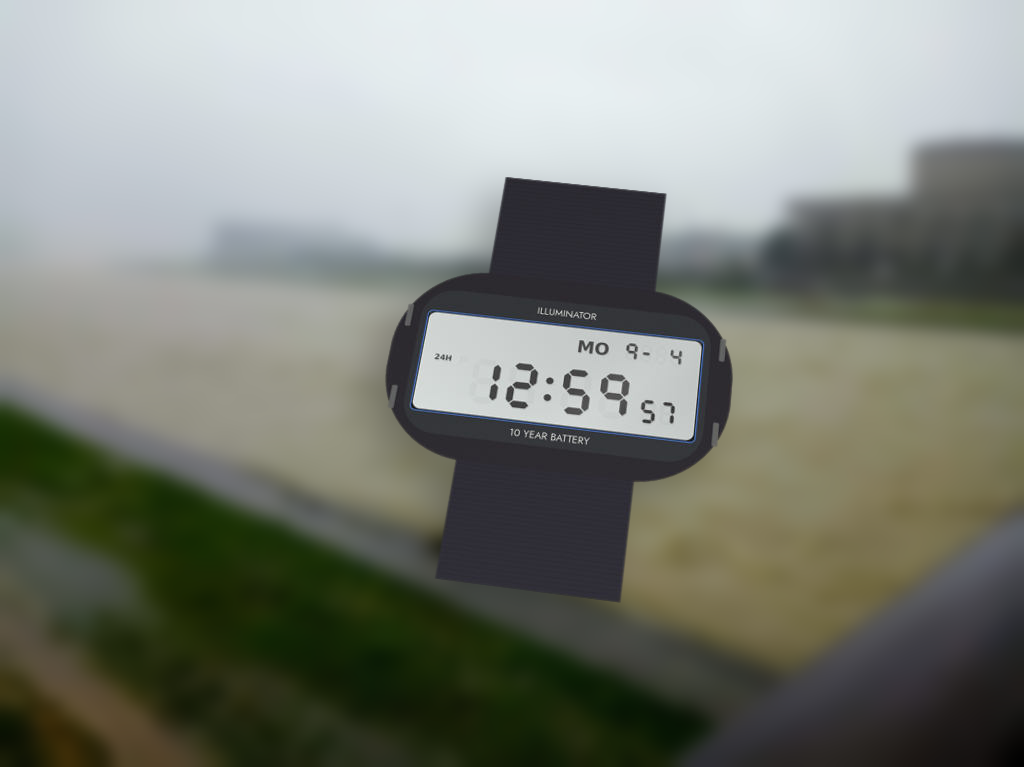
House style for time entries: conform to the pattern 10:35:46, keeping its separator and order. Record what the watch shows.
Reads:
12:59:57
